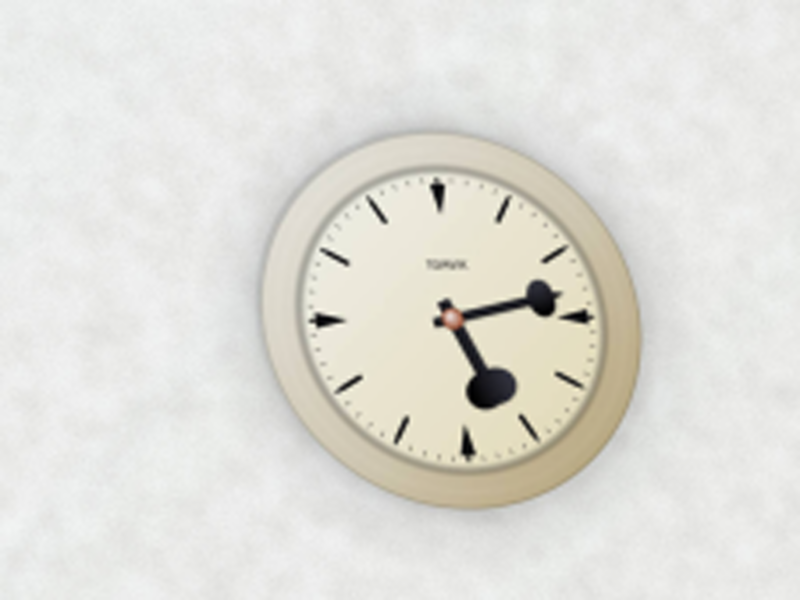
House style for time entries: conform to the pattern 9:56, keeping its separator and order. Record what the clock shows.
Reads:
5:13
